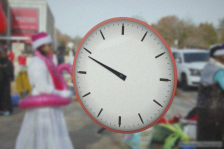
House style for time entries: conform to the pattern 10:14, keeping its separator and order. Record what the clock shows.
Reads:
9:49
